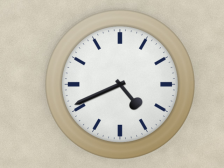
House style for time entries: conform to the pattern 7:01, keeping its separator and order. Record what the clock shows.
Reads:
4:41
